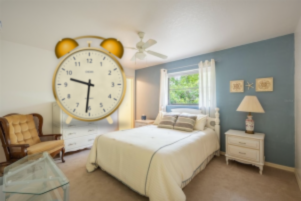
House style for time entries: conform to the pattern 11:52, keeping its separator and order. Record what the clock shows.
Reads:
9:31
